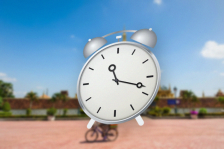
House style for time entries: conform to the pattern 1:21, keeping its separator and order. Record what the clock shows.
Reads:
11:18
